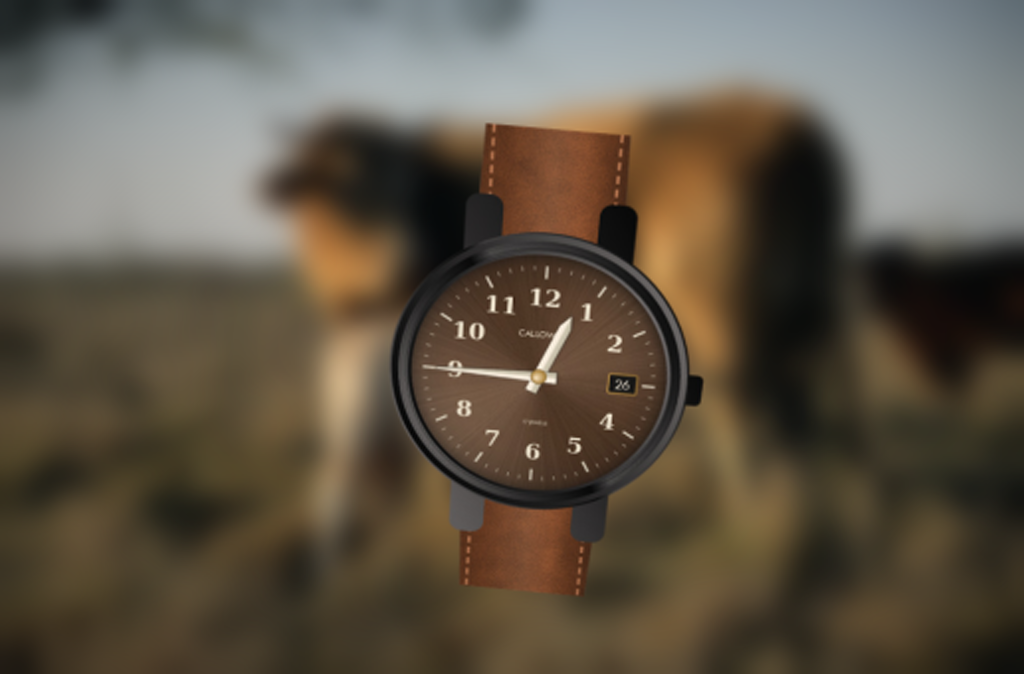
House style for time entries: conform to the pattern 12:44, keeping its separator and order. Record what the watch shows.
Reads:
12:45
